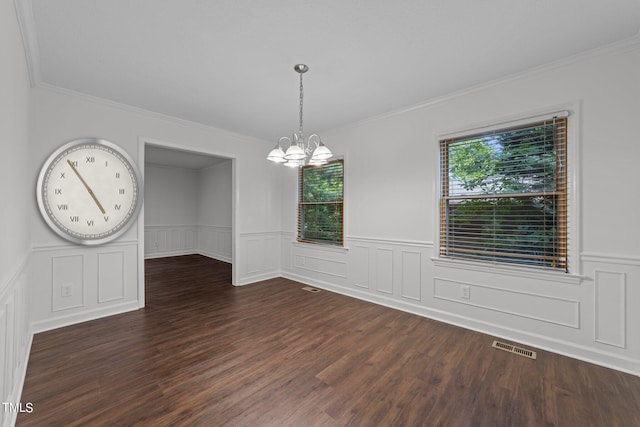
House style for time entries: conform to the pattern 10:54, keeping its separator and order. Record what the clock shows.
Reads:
4:54
